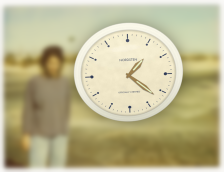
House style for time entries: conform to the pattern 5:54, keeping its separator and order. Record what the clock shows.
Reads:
1:22
